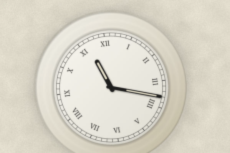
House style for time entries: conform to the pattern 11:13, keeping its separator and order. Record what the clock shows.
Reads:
11:18
